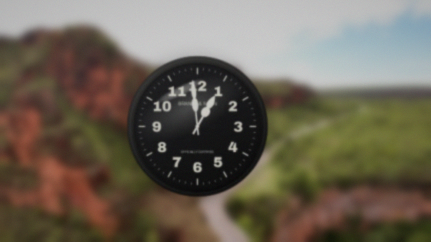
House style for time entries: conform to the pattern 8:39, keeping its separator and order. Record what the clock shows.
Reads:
12:59
